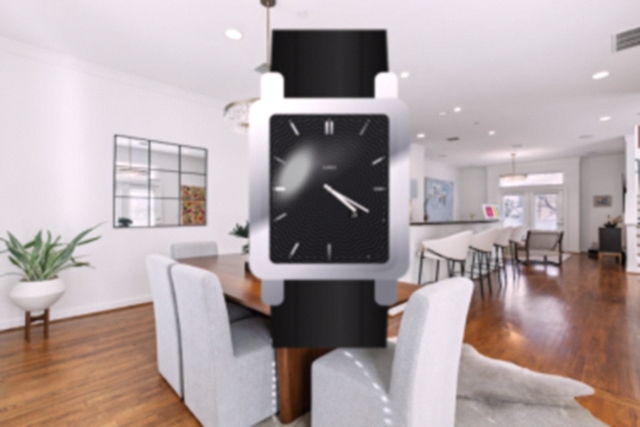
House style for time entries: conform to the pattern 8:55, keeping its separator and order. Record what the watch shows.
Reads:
4:20
